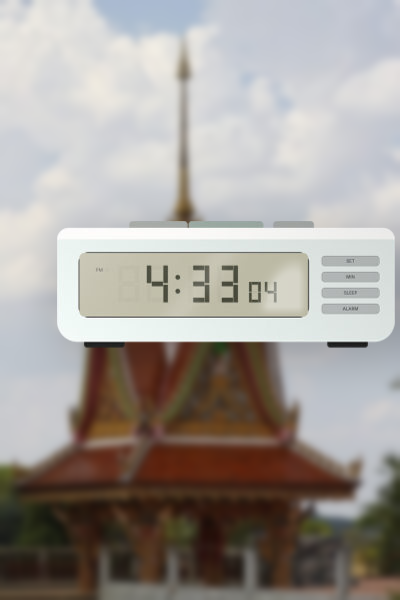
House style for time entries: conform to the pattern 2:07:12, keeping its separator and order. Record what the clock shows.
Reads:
4:33:04
